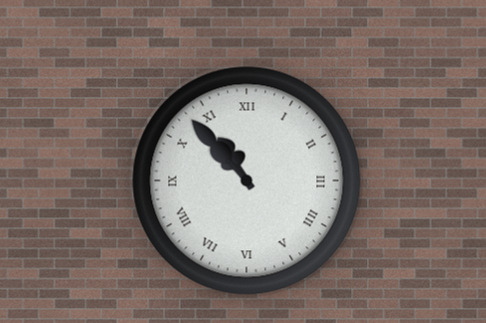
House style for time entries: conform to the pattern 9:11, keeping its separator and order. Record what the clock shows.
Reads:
10:53
